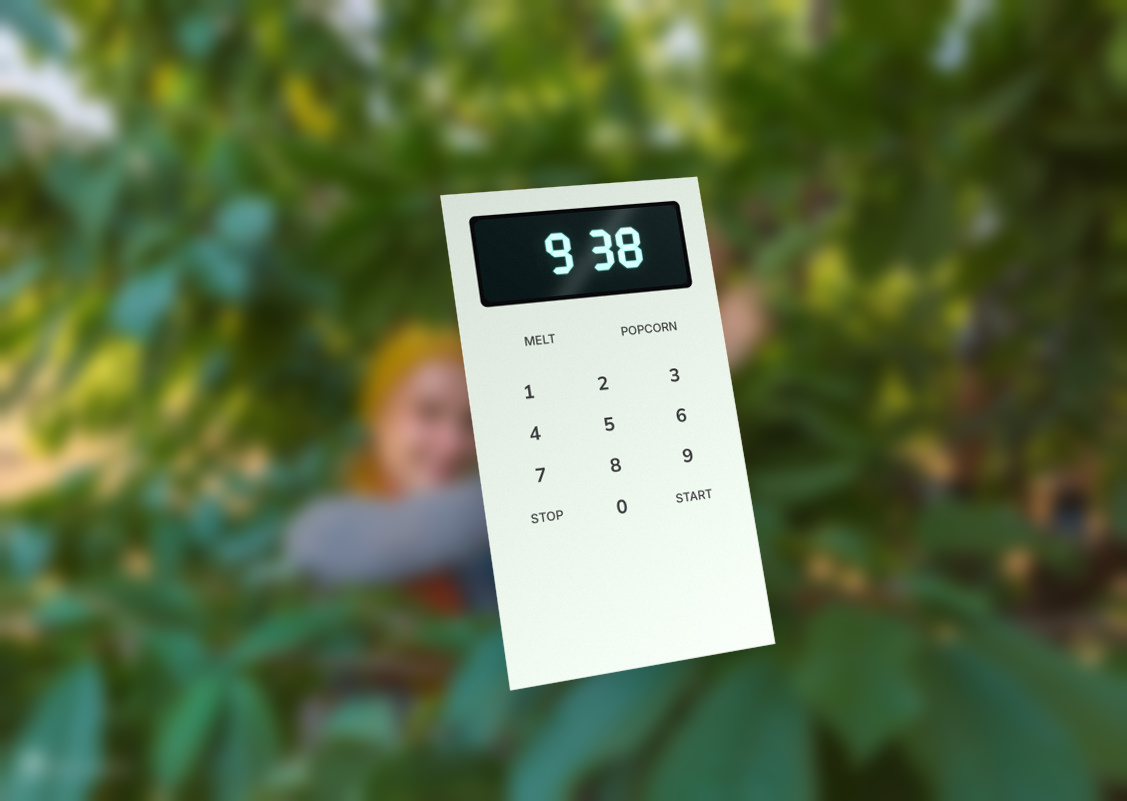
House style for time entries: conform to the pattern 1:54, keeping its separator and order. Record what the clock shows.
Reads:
9:38
